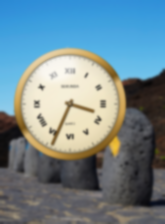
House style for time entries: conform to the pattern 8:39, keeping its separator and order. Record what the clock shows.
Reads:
3:34
